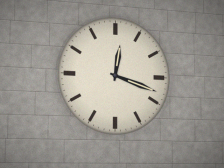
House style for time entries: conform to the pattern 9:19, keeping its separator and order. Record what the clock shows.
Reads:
12:18
